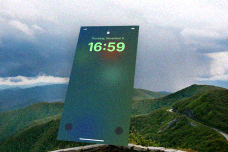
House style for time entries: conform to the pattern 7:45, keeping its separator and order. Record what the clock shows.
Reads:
16:59
